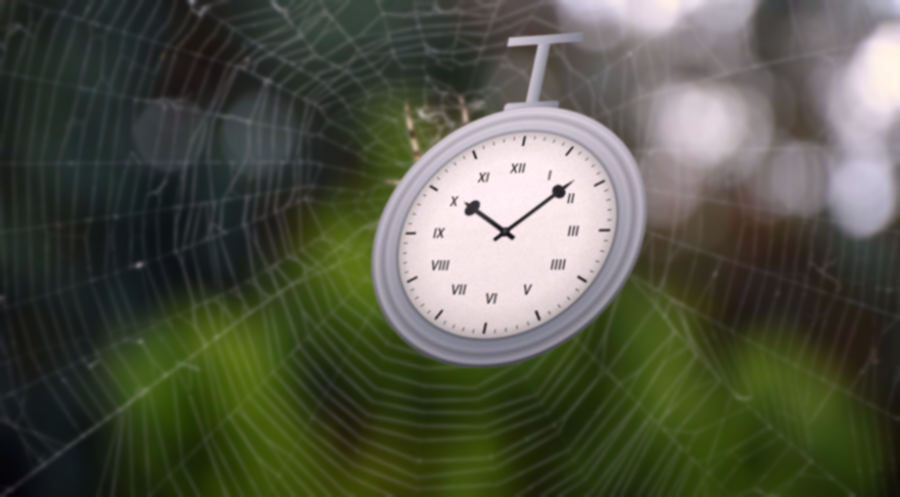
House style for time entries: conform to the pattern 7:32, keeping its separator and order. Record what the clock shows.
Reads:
10:08
